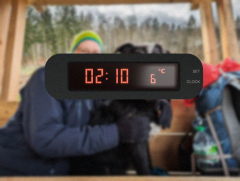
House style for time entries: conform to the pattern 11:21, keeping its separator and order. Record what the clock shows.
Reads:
2:10
